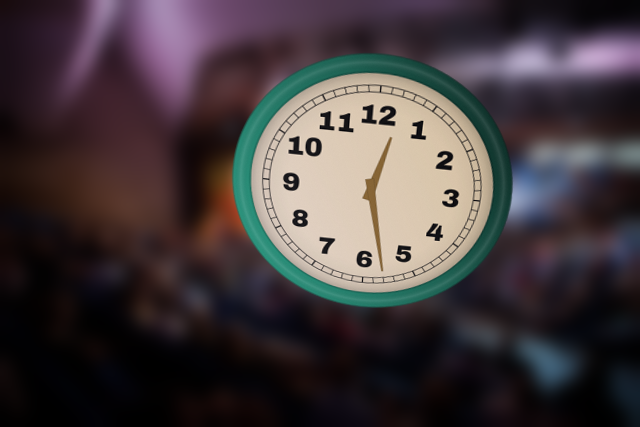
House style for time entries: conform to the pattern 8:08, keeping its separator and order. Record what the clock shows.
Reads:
12:28
